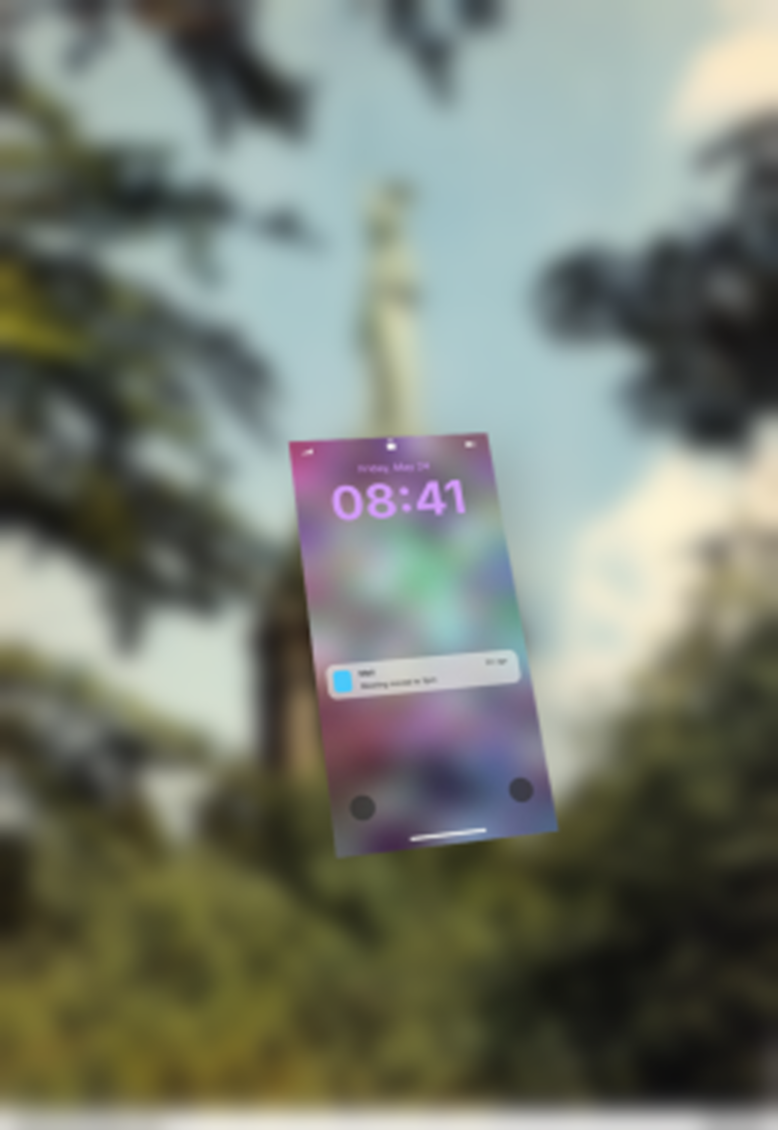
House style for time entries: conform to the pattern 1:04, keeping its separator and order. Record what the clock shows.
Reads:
8:41
